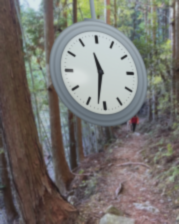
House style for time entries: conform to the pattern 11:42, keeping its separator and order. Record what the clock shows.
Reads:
11:32
